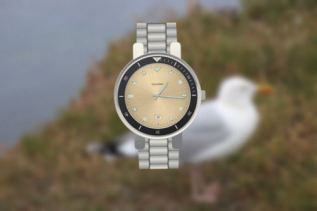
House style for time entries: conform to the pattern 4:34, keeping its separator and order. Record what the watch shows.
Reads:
1:16
